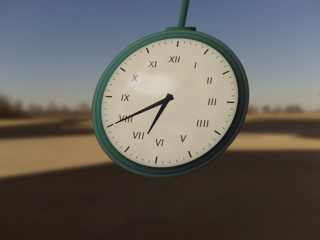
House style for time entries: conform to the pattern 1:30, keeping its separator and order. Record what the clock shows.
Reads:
6:40
